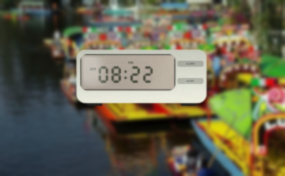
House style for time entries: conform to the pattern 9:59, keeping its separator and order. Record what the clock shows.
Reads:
8:22
